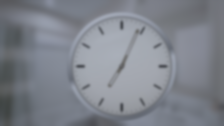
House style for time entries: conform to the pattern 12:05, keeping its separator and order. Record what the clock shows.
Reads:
7:04
